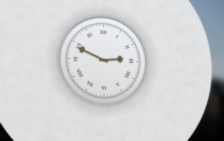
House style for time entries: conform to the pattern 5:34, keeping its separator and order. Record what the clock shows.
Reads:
2:49
